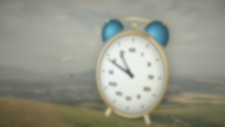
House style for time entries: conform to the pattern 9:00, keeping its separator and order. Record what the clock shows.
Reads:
10:49
